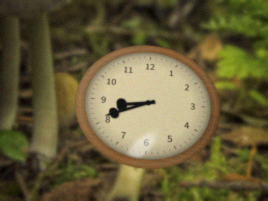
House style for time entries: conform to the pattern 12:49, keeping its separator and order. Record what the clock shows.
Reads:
8:41
